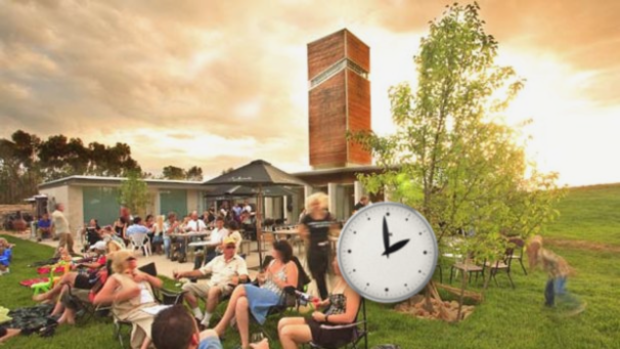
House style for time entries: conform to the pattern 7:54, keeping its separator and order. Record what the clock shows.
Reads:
1:59
